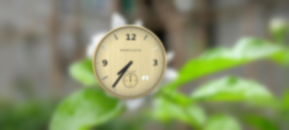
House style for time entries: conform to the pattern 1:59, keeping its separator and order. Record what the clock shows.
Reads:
7:36
